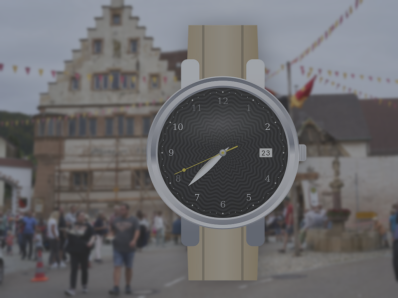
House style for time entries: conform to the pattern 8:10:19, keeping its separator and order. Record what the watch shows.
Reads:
7:37:41
